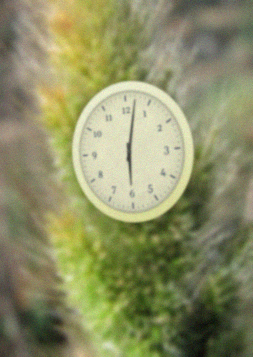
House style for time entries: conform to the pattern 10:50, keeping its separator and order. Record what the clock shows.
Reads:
6:02
